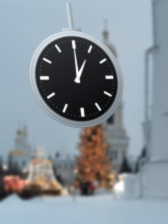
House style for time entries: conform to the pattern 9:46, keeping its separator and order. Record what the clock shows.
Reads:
1:00
